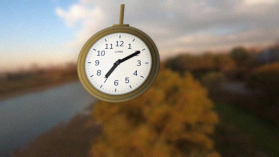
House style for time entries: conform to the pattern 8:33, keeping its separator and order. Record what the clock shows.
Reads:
7:10
